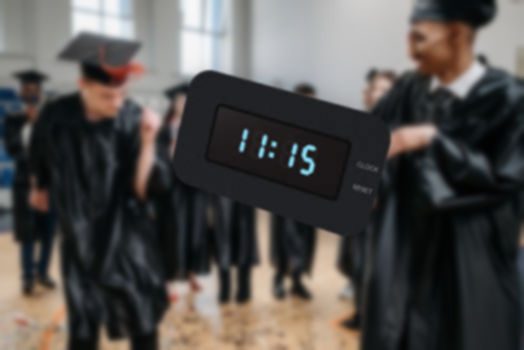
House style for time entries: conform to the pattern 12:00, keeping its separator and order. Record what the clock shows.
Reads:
11:15
